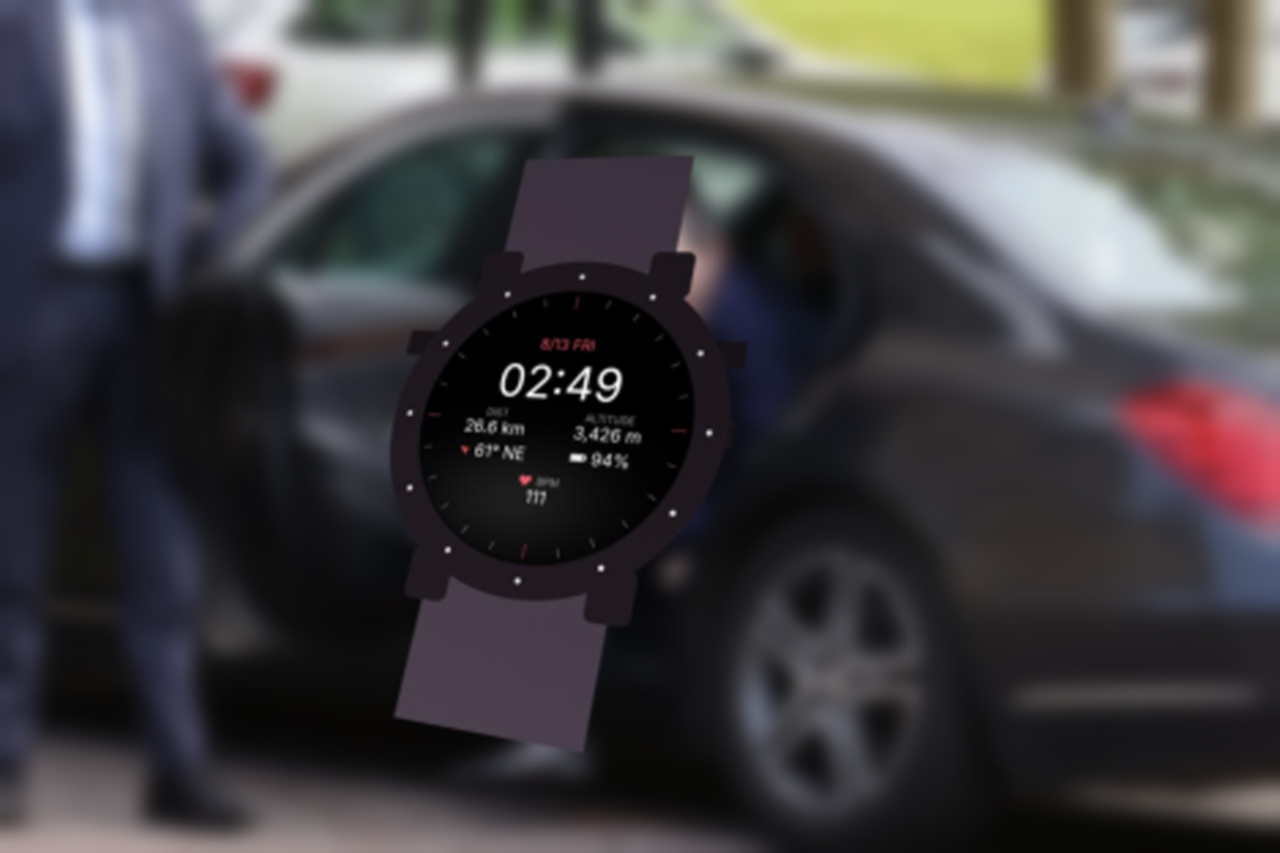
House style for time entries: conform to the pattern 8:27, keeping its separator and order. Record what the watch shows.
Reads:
2:49
